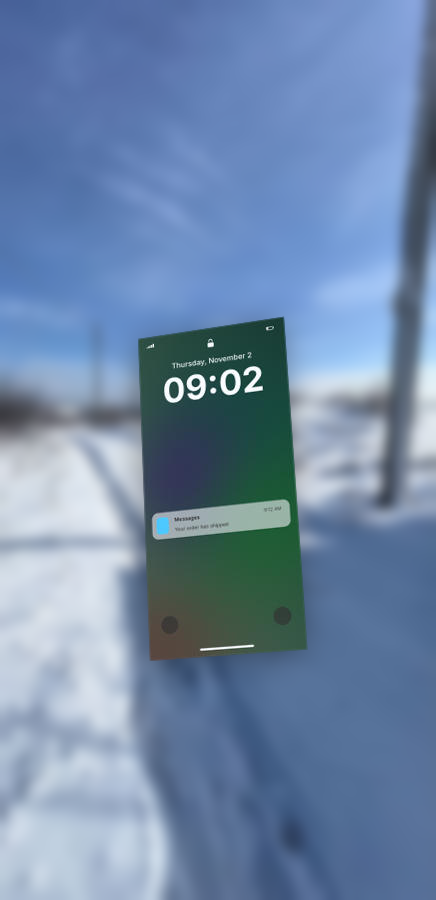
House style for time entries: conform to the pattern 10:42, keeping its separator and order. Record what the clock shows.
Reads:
9:02
